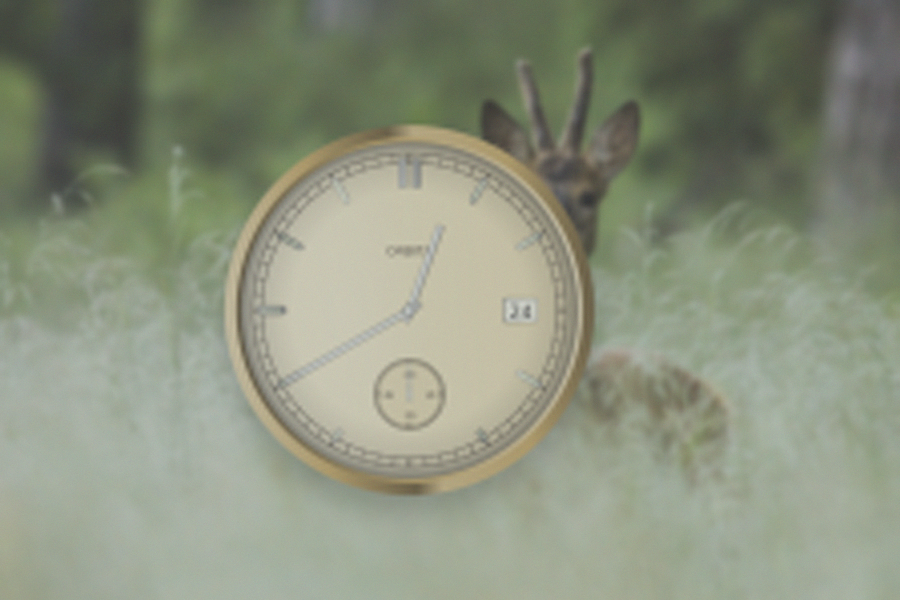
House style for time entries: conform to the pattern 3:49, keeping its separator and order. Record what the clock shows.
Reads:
12:40
